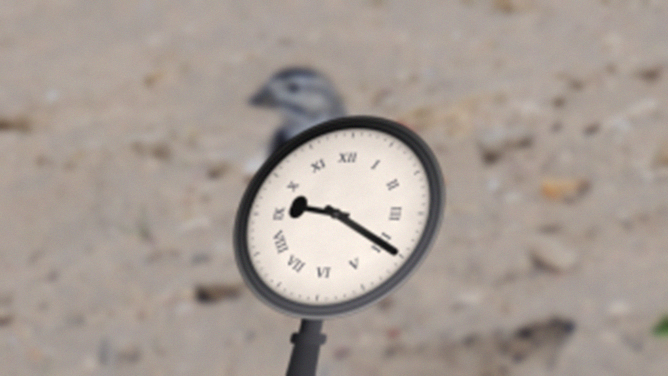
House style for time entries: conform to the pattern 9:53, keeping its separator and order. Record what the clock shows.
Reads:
9:20
